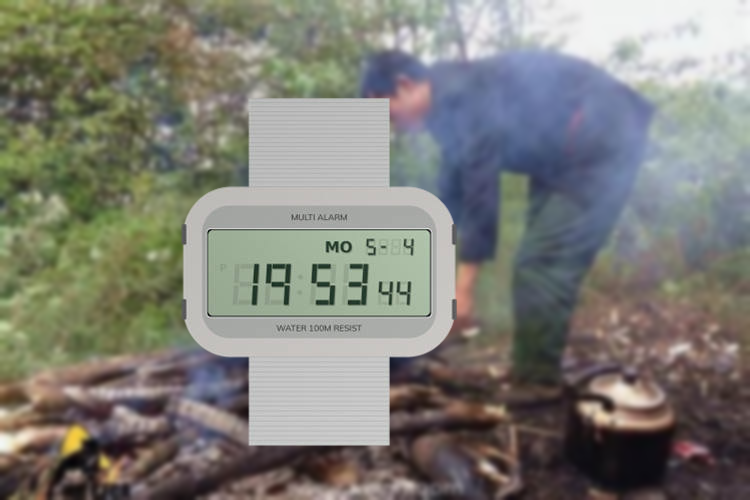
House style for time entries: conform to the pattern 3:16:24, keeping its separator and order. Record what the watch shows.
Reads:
19:53:44
